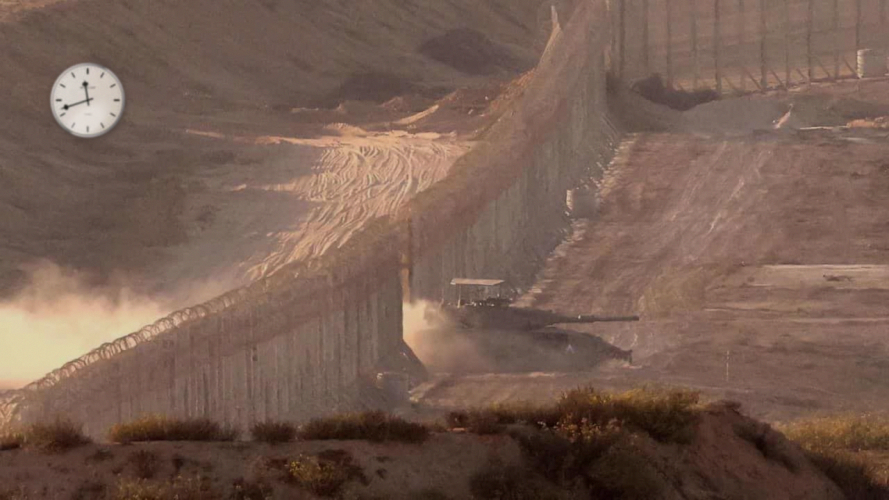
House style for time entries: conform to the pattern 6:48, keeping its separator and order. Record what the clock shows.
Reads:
11:42
